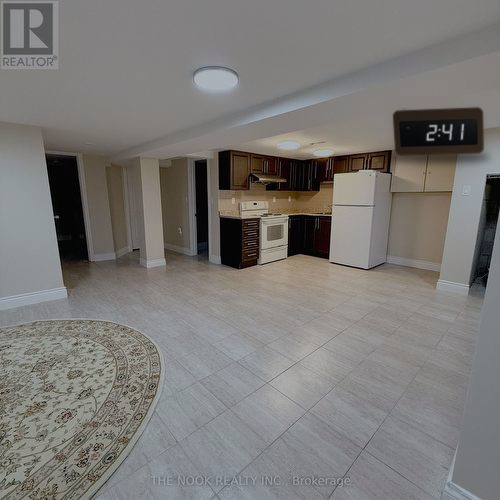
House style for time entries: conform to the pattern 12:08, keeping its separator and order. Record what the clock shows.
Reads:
2:41
